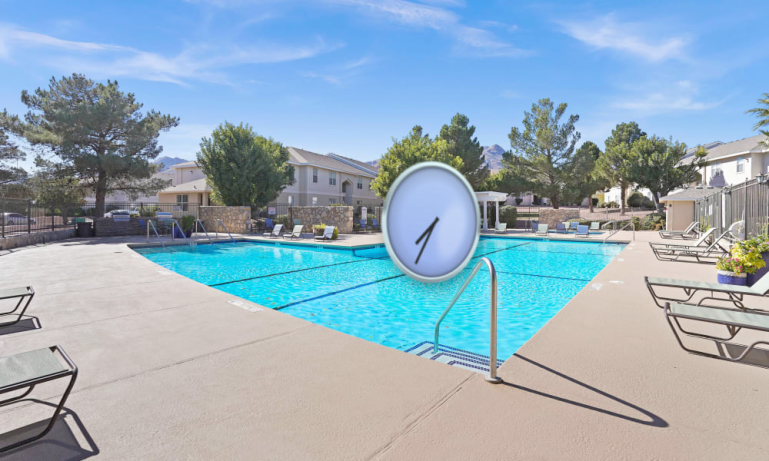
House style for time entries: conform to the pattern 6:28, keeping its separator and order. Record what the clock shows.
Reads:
7:35
